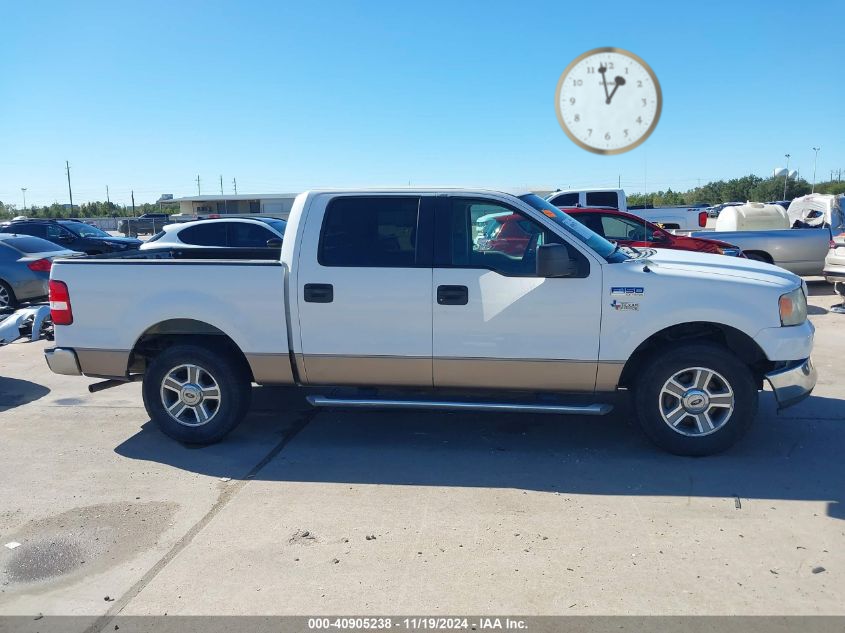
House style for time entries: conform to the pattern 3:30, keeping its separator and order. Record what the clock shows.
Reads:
12:58
